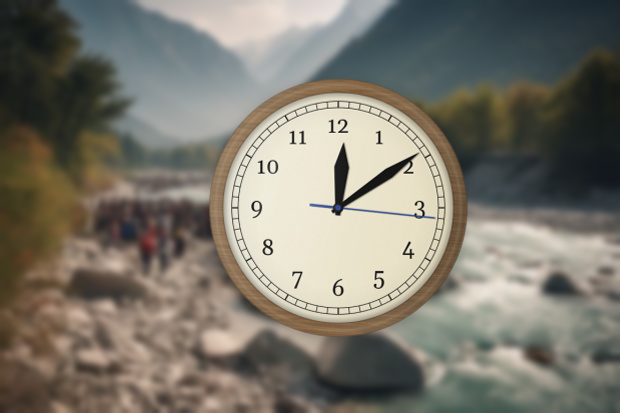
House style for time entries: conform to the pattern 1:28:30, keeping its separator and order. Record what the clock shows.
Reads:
12:09:16
